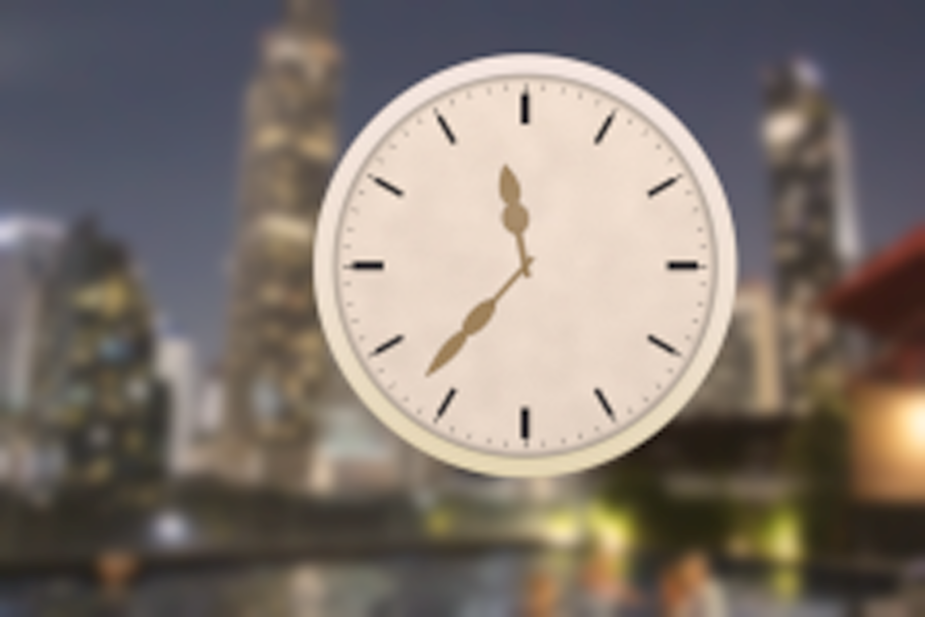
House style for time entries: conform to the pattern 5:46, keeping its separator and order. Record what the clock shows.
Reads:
11:37
